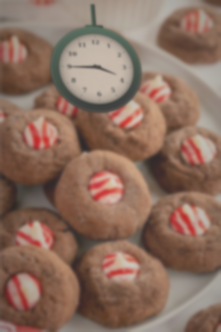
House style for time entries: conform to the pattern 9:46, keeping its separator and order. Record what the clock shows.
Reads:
3:45
